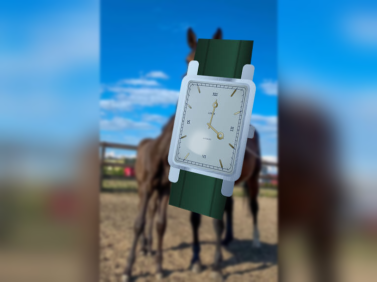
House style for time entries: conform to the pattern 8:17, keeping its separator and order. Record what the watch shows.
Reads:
4:01
